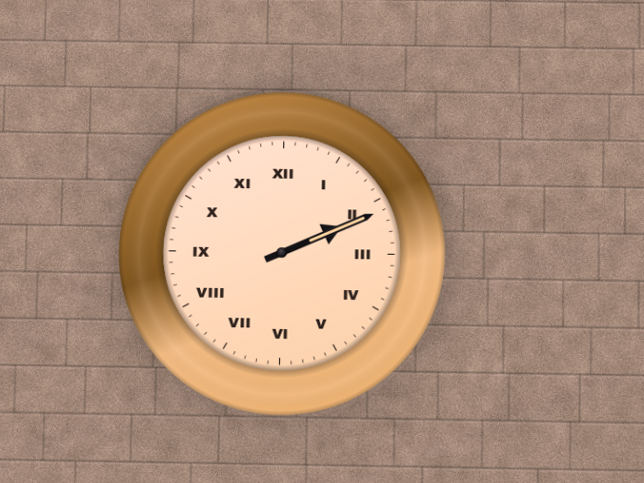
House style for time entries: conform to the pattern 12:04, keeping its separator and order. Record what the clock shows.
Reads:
2:11
